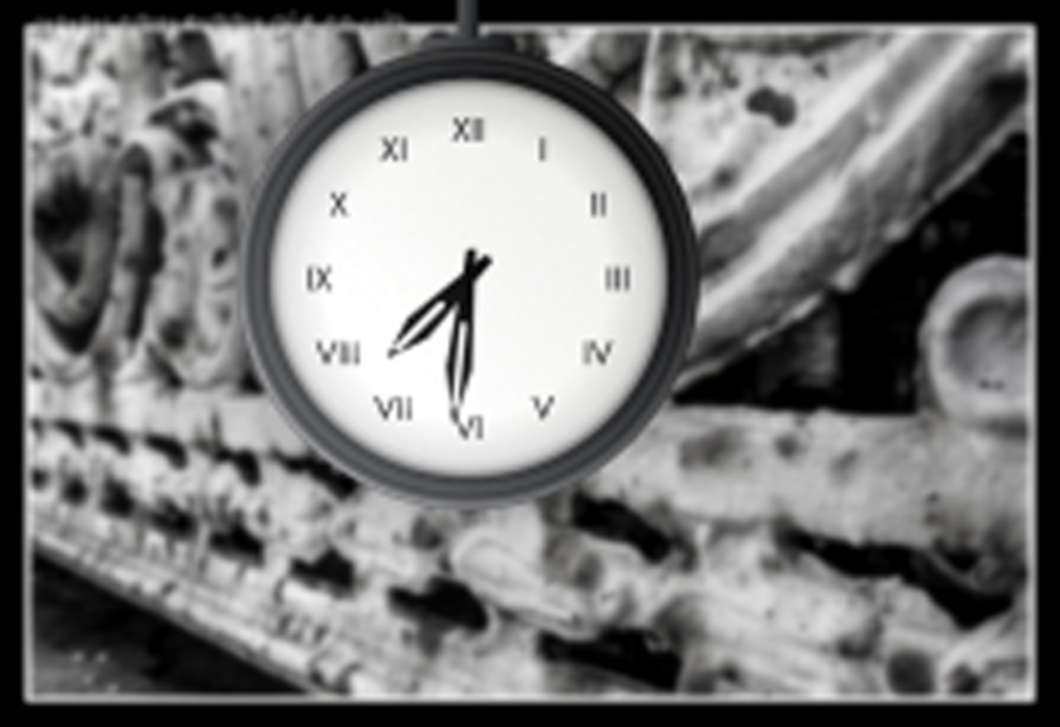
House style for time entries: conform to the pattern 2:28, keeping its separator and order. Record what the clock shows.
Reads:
7:31
